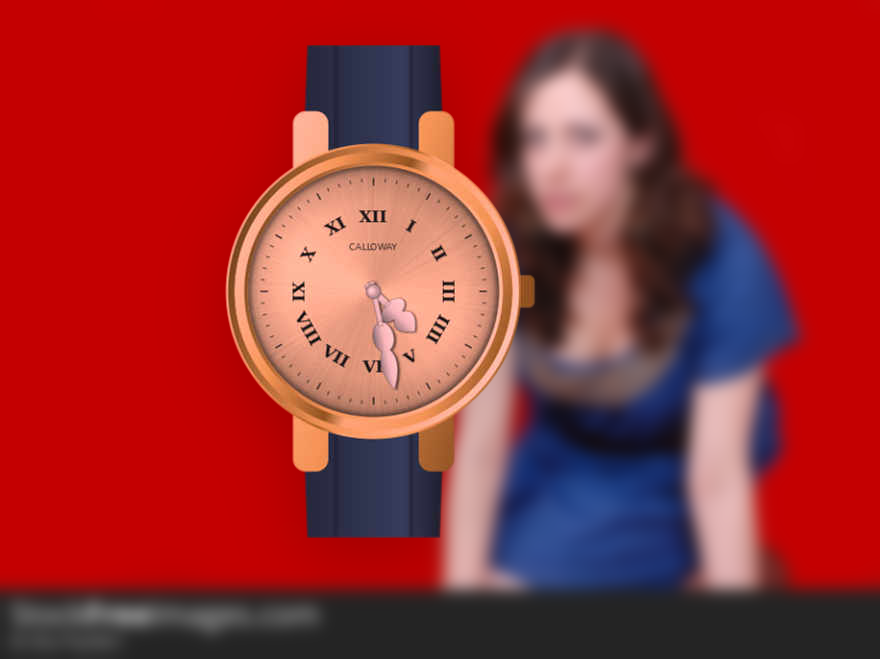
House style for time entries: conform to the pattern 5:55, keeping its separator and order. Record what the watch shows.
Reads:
4:28
